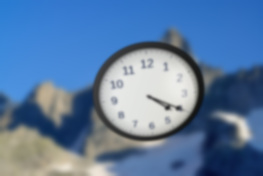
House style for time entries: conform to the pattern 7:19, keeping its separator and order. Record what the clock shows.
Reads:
4:20
